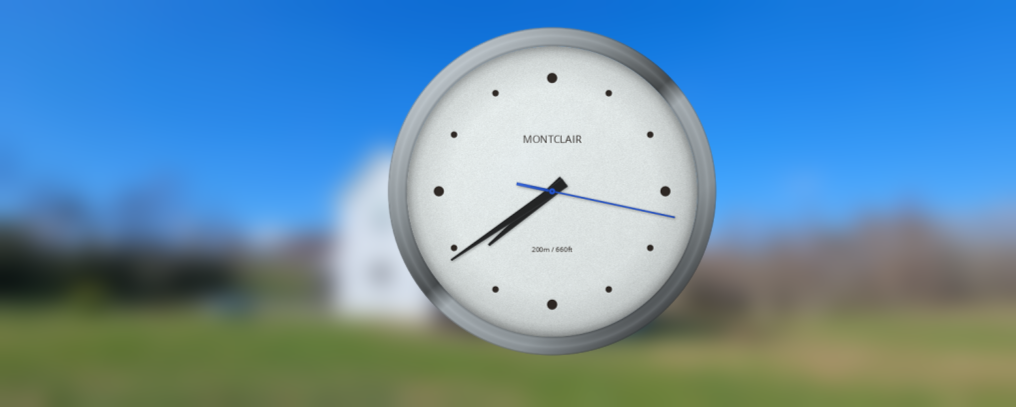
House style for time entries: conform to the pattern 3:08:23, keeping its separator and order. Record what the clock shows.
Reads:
7:39:17
